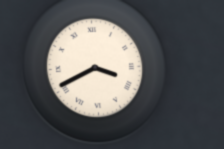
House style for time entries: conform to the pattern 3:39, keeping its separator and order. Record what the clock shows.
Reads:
3:41
